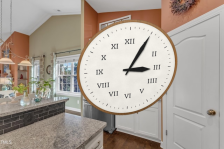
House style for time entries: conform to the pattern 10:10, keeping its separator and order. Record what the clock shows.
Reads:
3:05
